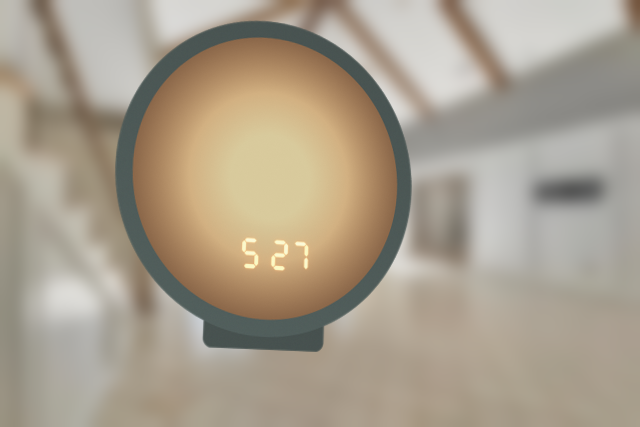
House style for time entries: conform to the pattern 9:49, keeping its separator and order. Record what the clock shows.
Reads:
5:27
